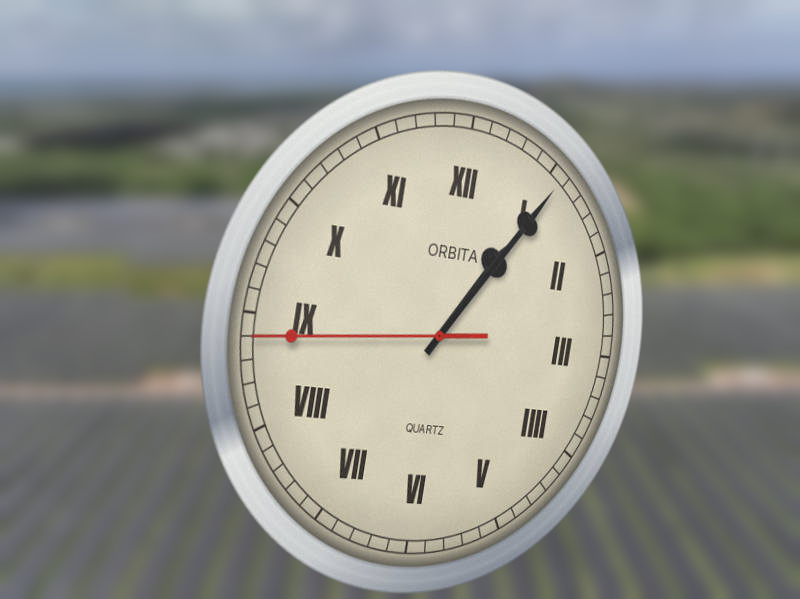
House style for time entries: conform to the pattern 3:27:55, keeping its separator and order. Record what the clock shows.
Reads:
1:05:44
